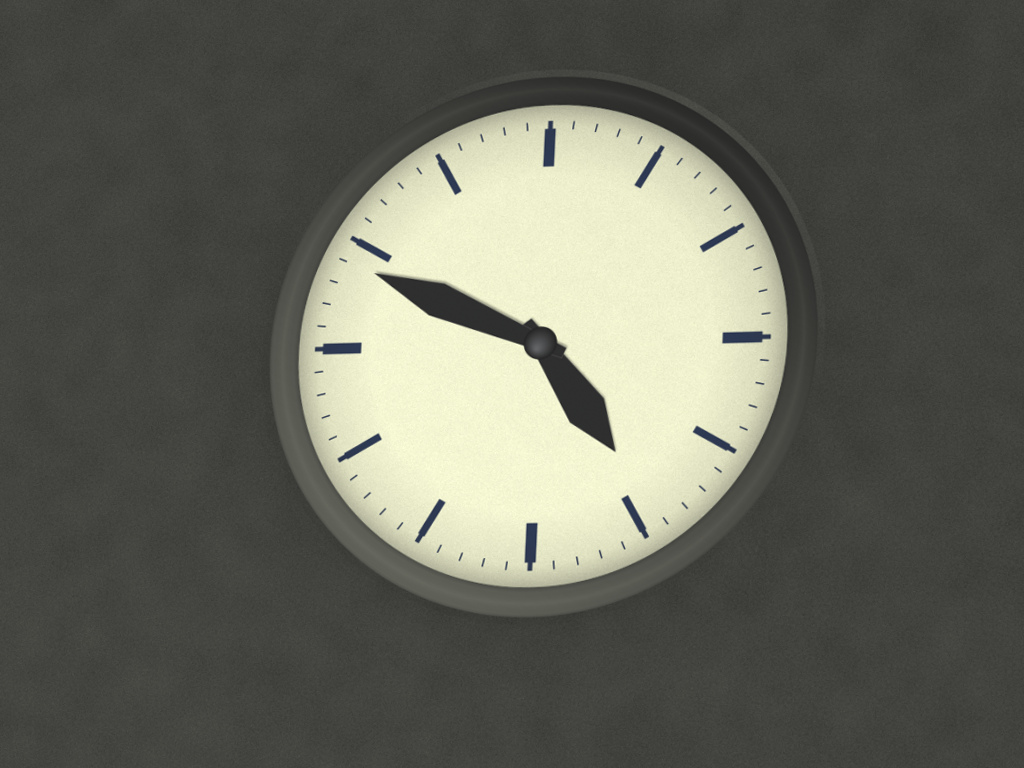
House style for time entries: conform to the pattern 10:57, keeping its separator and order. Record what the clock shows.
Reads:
4:49
